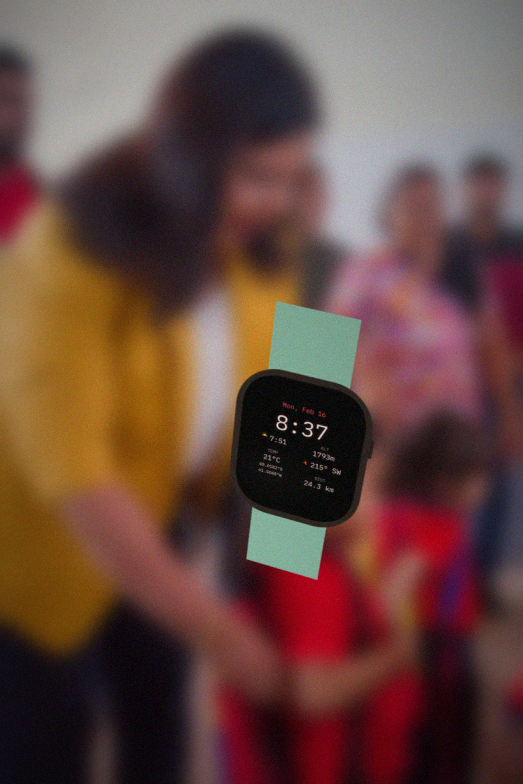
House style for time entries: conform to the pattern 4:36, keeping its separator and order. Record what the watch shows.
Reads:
8:37
